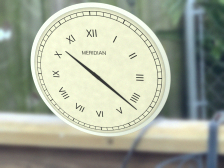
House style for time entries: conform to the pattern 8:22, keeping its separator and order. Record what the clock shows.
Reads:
10:22
